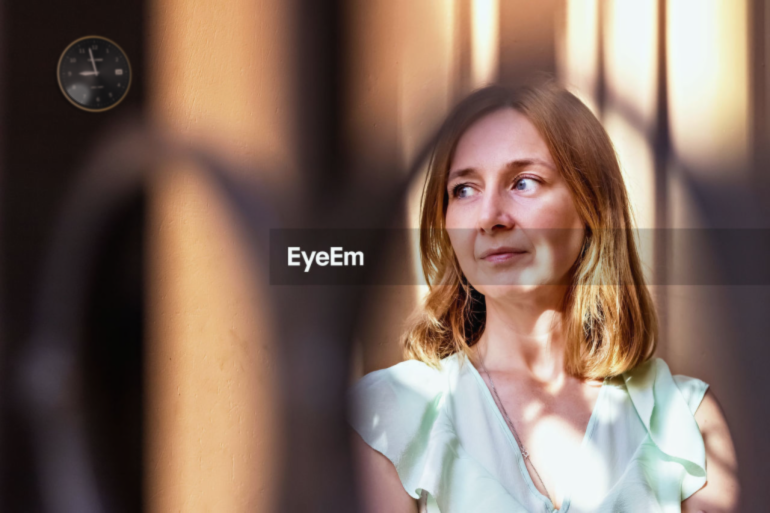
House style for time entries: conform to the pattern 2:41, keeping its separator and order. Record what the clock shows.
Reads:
8:58
